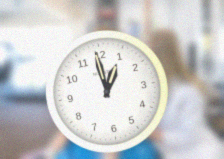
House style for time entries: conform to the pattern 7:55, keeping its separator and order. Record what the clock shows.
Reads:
12:59
